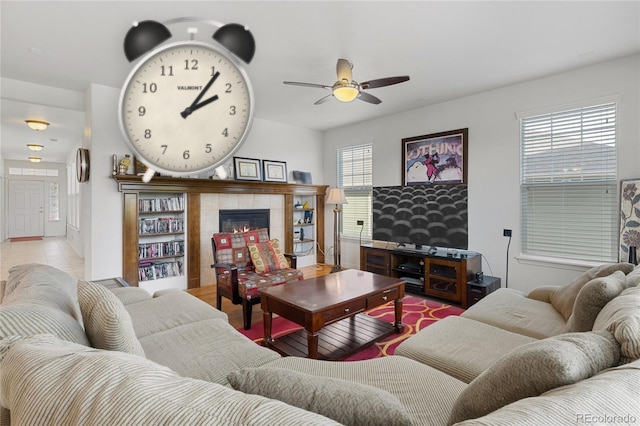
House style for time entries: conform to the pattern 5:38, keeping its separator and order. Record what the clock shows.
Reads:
2:06
